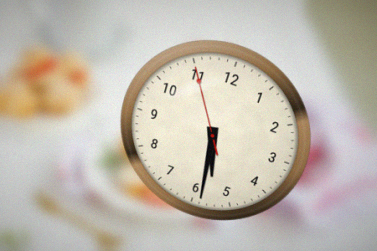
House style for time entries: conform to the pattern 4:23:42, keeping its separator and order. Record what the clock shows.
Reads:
5:28:55
